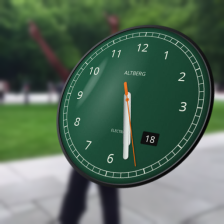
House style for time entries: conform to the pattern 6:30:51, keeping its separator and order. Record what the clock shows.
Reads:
5:27:26
